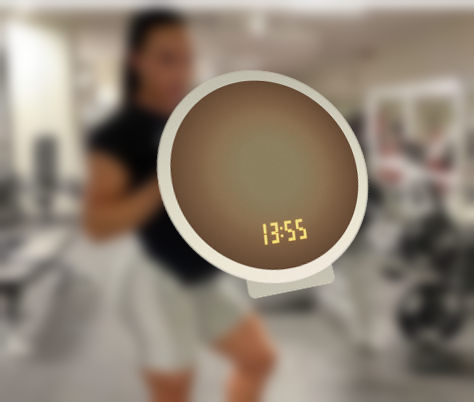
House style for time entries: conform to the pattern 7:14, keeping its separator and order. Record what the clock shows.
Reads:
13:55
